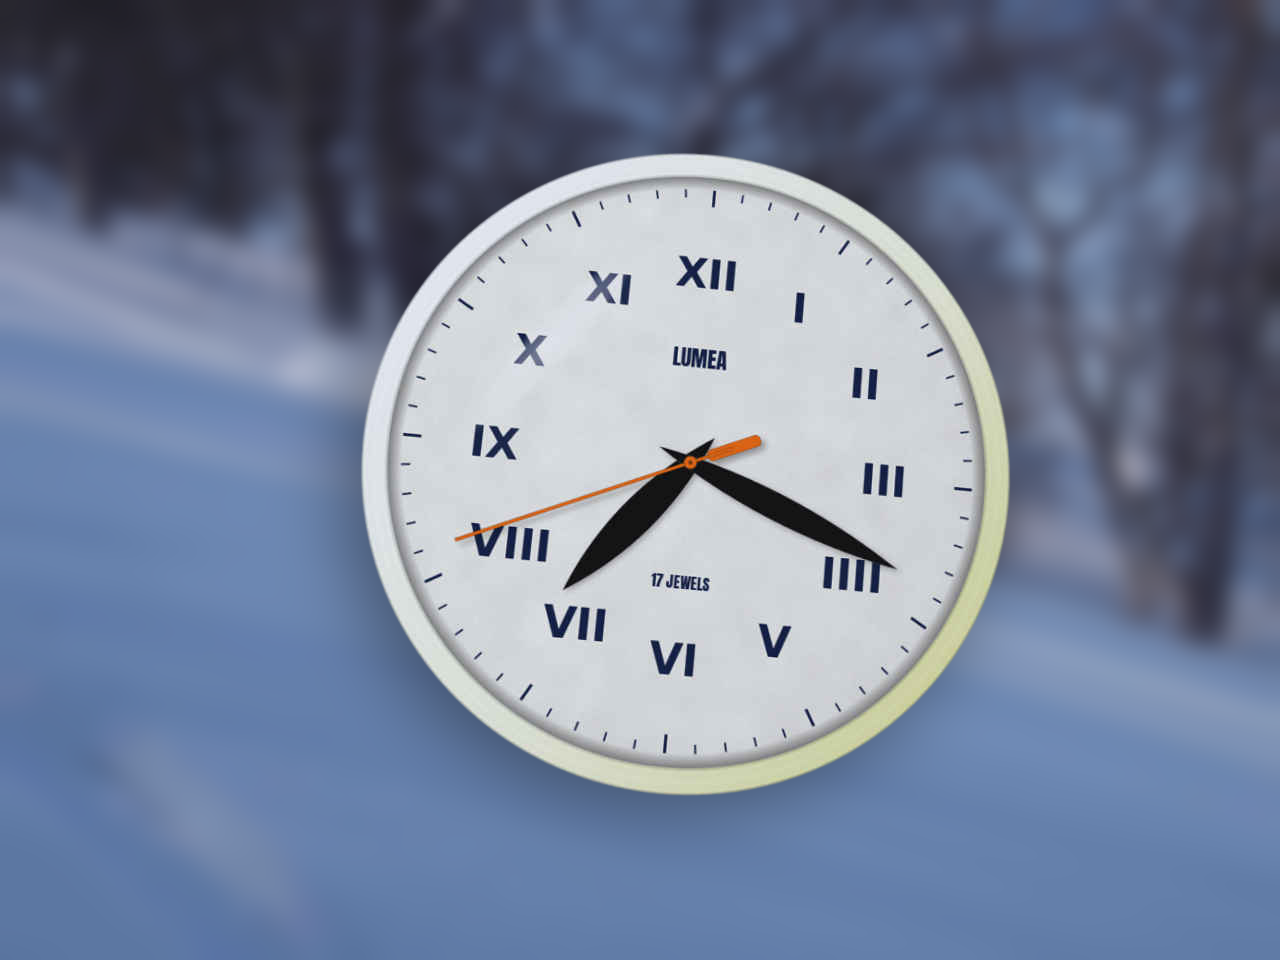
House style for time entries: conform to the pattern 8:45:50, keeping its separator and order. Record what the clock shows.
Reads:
7:18:41
